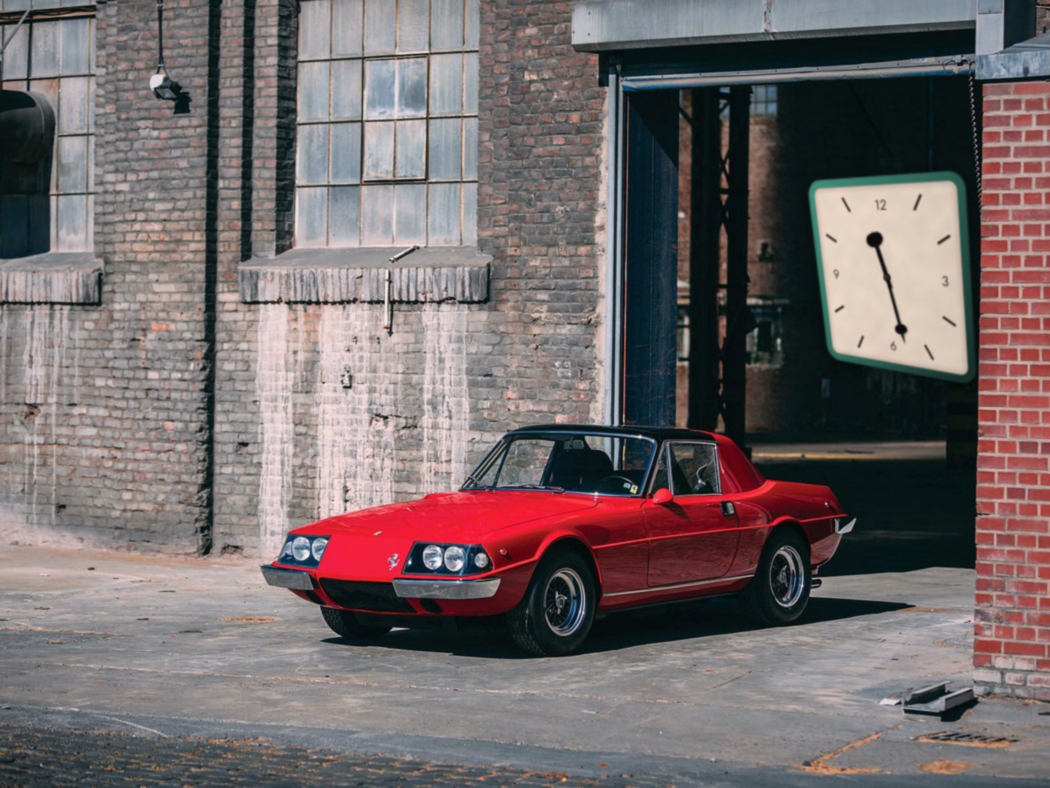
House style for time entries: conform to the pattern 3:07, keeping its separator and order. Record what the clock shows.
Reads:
11:28
